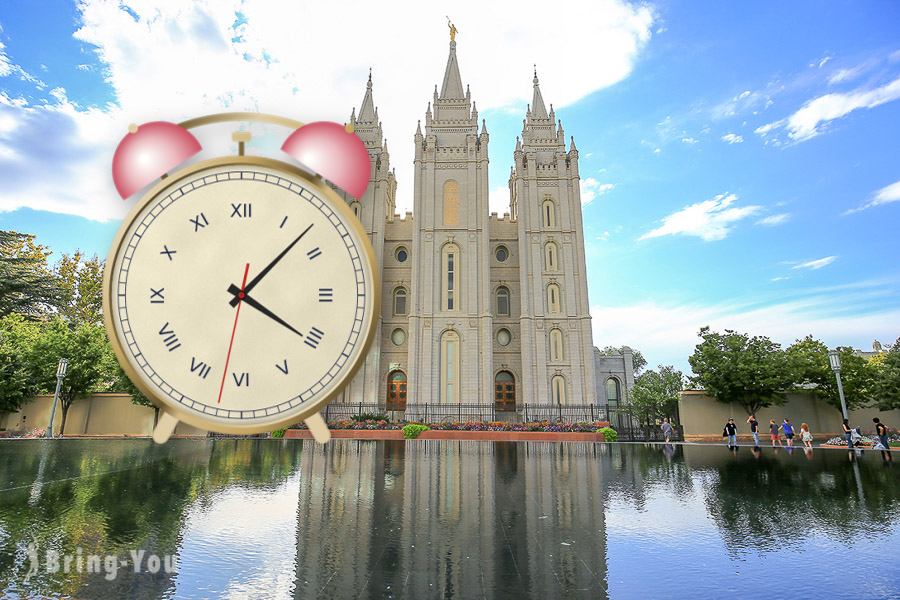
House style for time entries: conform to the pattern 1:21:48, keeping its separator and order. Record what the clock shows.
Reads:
4:07:32
